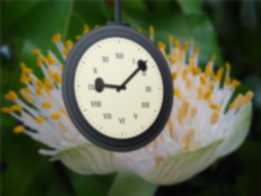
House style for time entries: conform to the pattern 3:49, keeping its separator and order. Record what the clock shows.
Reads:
9:08
